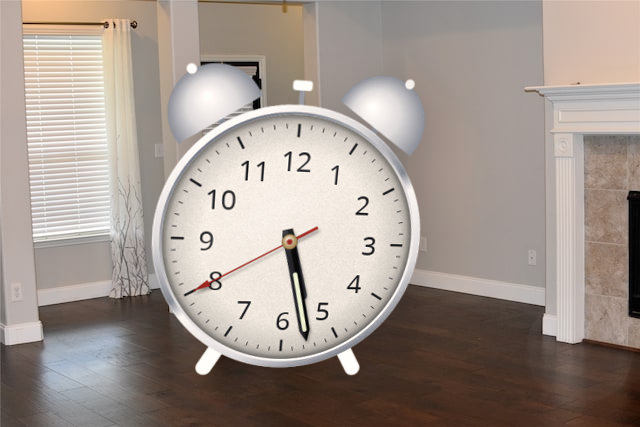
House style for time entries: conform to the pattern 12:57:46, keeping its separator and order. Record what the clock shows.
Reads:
5:27:40
